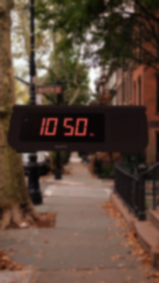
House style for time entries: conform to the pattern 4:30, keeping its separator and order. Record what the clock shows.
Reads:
10:50
